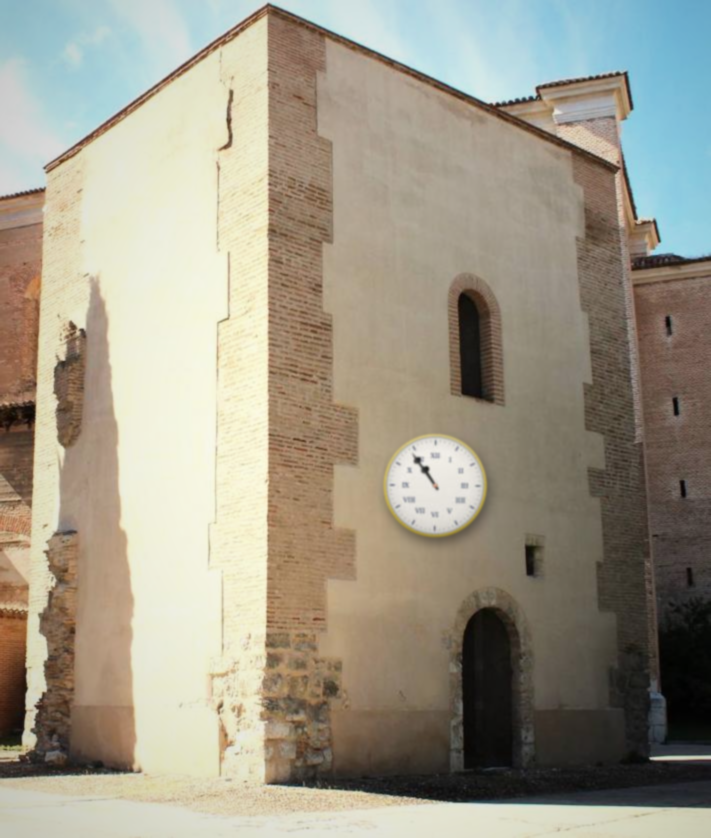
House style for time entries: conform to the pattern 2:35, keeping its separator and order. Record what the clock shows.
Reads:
10:54
